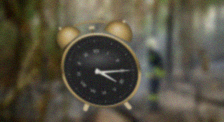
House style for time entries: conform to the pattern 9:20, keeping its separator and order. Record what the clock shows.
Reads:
4:15
